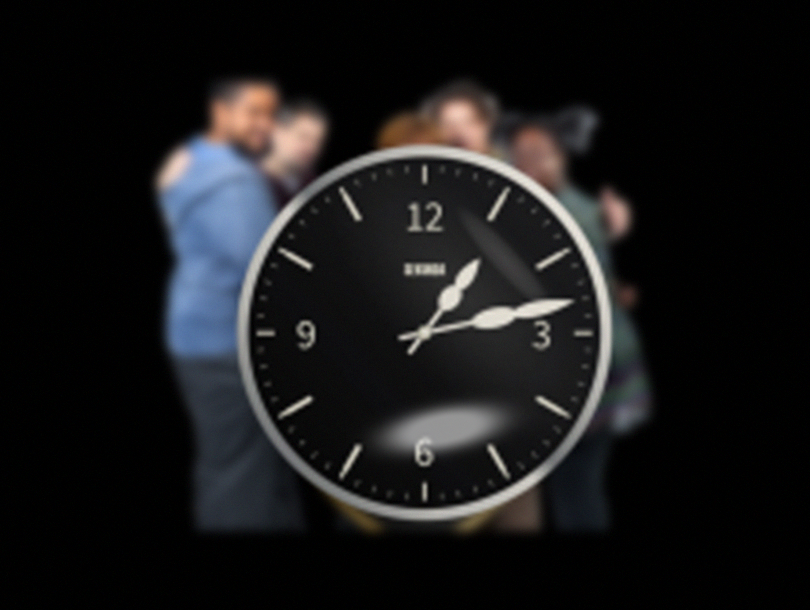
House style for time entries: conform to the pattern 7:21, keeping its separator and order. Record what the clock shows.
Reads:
1:13
